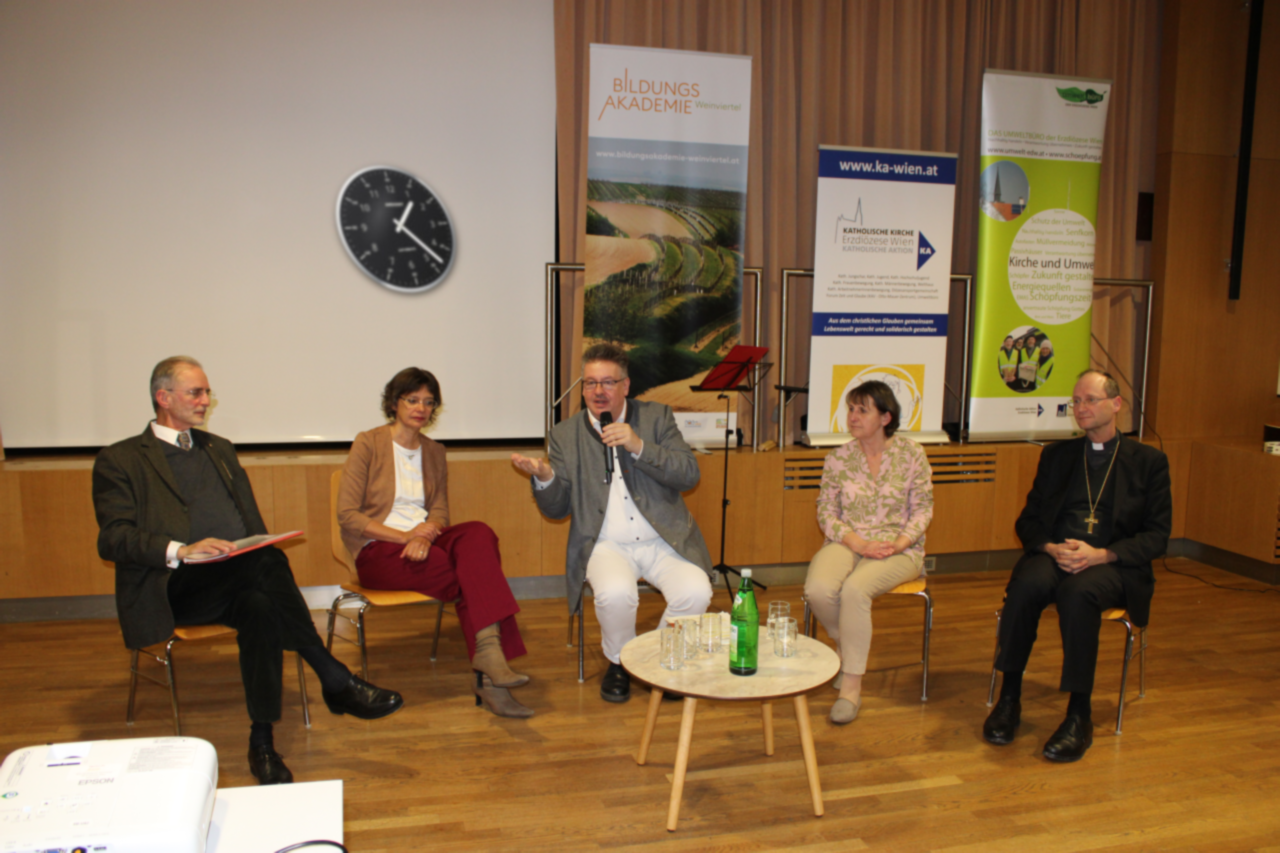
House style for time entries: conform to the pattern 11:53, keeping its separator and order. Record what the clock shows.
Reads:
1:23
